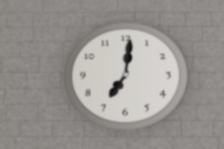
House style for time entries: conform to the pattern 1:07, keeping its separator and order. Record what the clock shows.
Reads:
7:01
